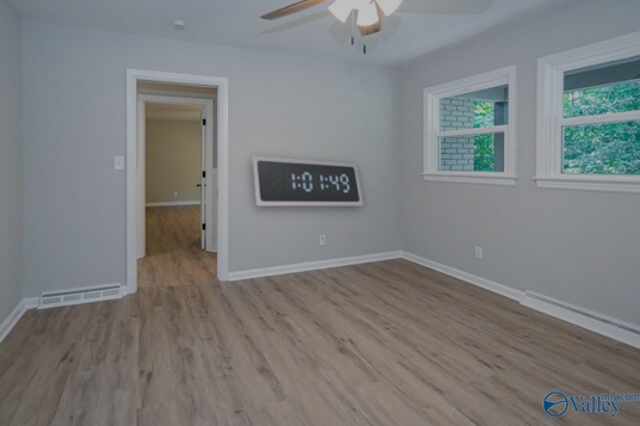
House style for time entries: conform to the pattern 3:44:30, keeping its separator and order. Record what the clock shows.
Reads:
1:01:49
